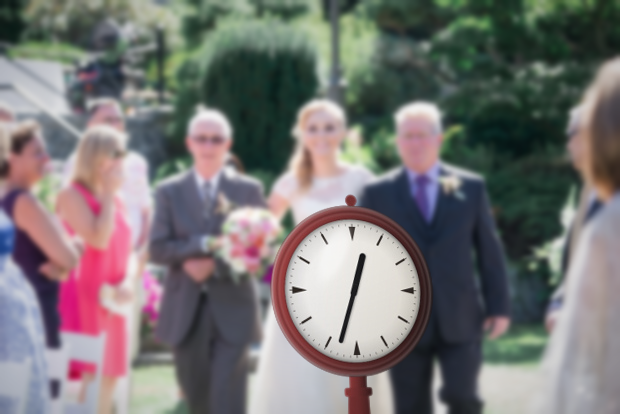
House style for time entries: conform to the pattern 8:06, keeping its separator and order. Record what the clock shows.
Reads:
12:33
